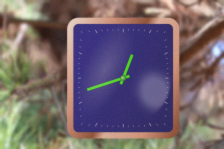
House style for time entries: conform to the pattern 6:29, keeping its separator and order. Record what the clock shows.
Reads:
12:42
